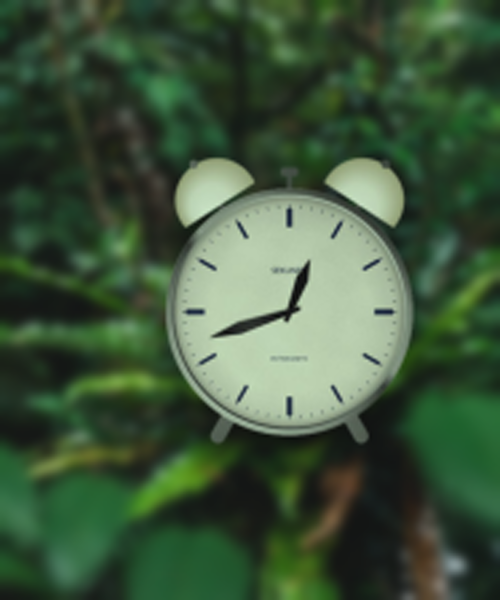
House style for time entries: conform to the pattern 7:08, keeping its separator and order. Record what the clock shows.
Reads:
12:42
